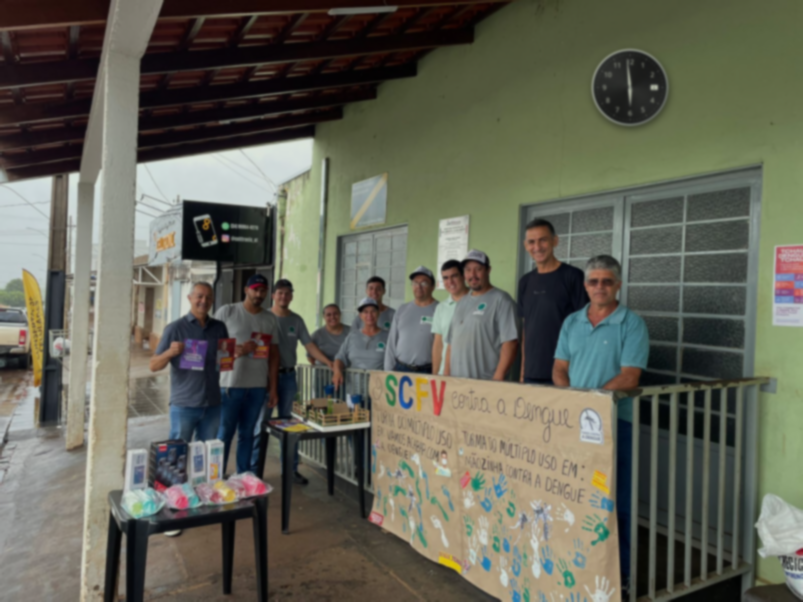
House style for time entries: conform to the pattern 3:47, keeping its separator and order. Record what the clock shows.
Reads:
5:59
